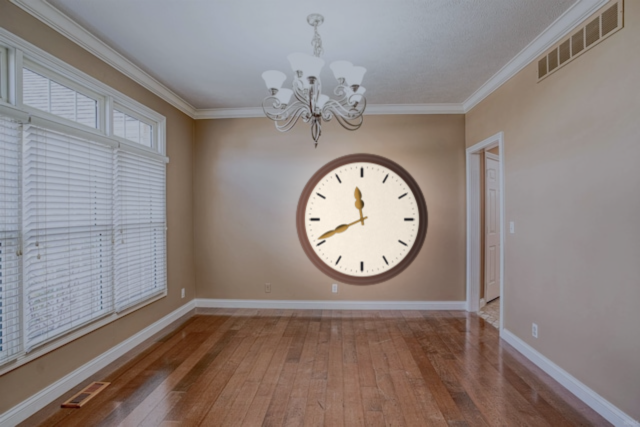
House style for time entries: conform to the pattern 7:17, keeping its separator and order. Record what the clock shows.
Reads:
11:41
